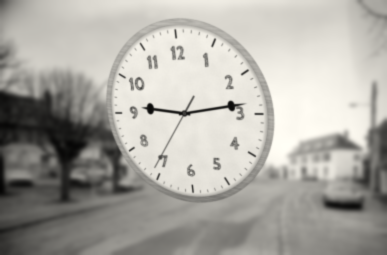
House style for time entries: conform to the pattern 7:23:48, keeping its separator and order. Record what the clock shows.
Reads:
9:13:36
